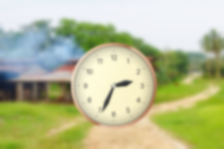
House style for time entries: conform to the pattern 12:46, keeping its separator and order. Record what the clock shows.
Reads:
2:34
